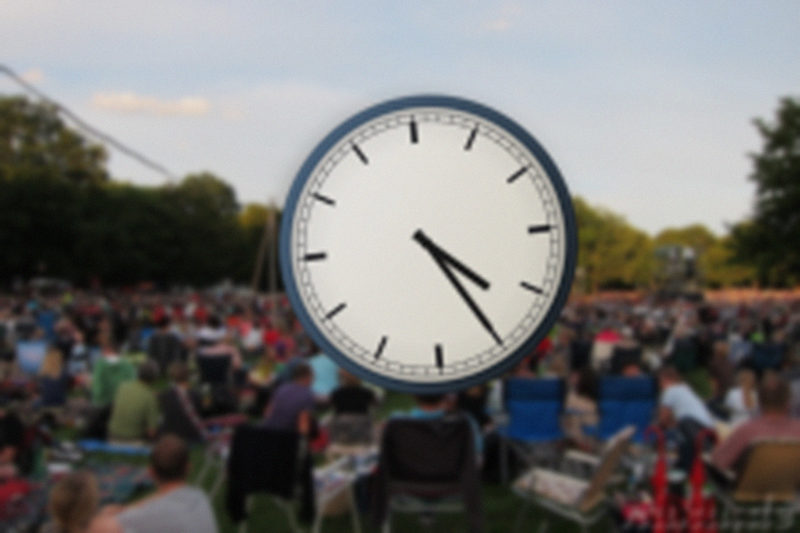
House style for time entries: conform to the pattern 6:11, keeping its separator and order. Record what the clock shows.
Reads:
4:25
